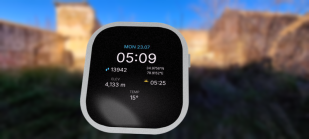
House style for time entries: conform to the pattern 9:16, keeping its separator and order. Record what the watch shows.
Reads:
5:09
